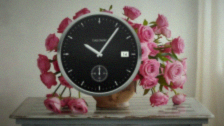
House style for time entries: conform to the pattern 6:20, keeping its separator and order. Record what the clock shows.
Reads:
10:06
